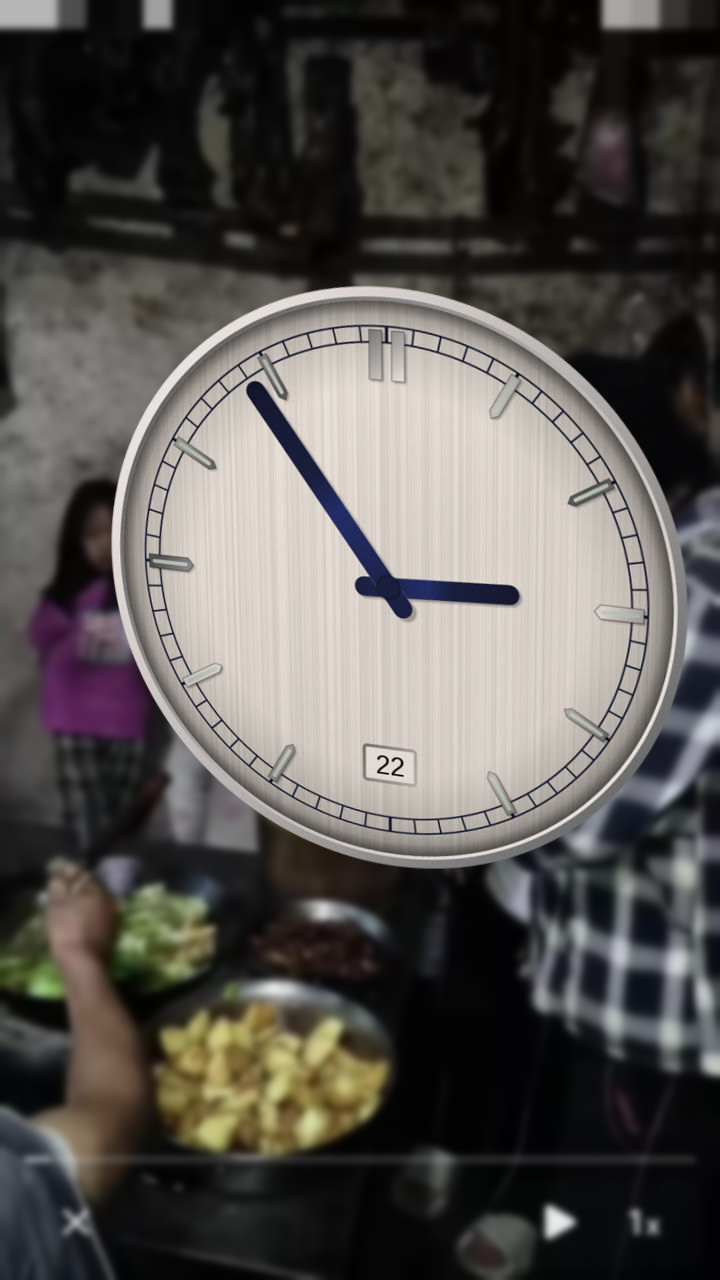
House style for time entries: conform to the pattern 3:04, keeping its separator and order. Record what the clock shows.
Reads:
2:54
